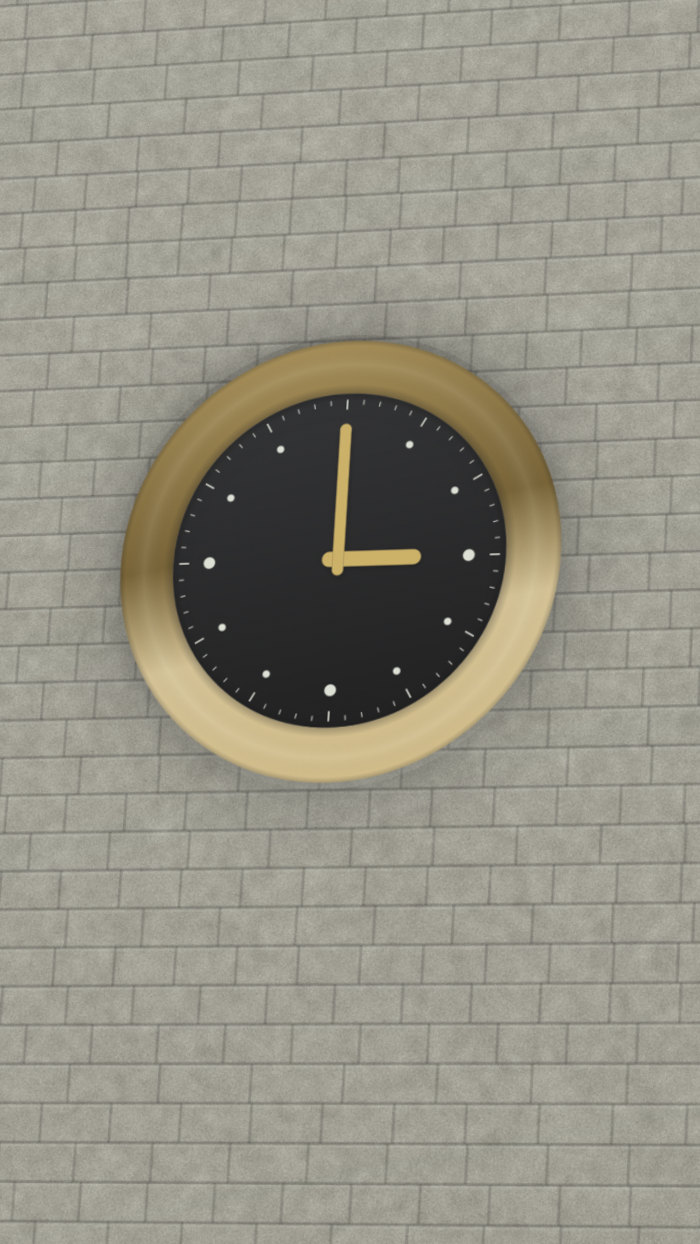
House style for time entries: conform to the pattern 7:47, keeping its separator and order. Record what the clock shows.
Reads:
3:00
